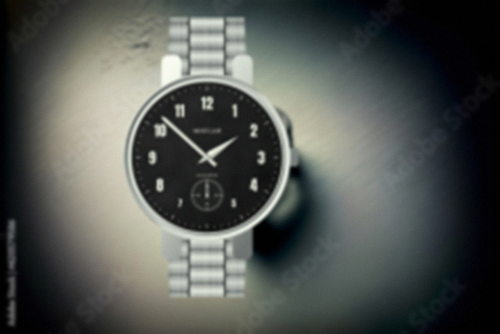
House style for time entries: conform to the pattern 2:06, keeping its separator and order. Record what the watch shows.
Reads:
1:52
